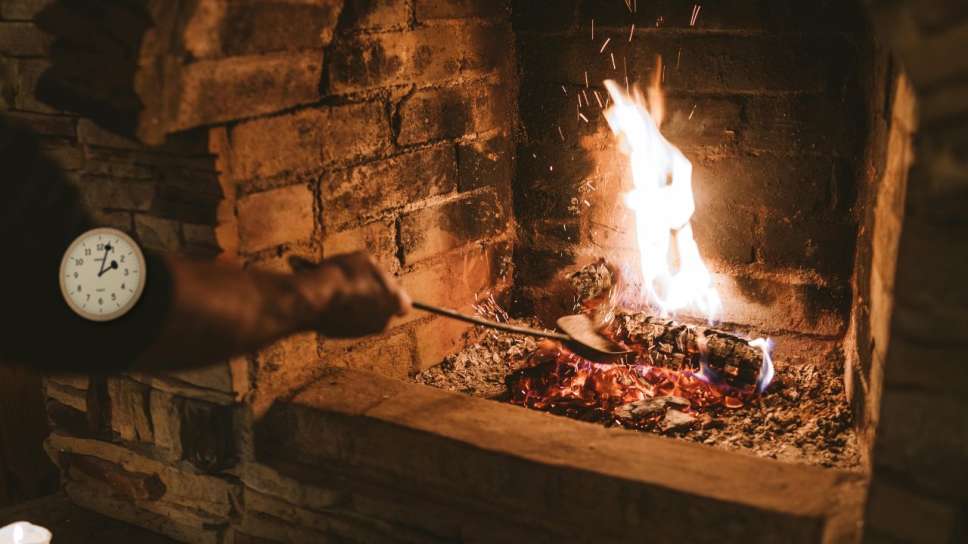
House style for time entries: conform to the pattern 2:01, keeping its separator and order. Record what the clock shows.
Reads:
2:03
